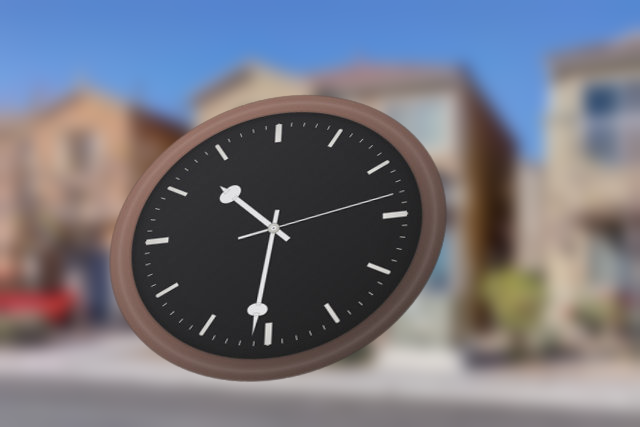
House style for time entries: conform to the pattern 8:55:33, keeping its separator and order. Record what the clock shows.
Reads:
10:31:13
